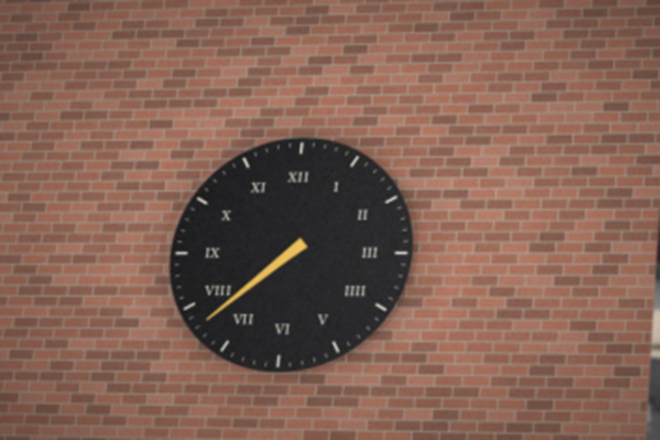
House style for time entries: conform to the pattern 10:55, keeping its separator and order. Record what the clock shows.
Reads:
7:38
